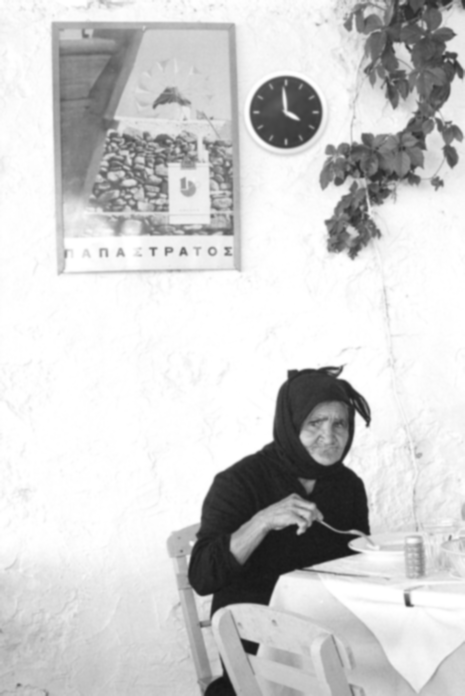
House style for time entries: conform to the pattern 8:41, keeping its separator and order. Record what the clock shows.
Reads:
3:59
